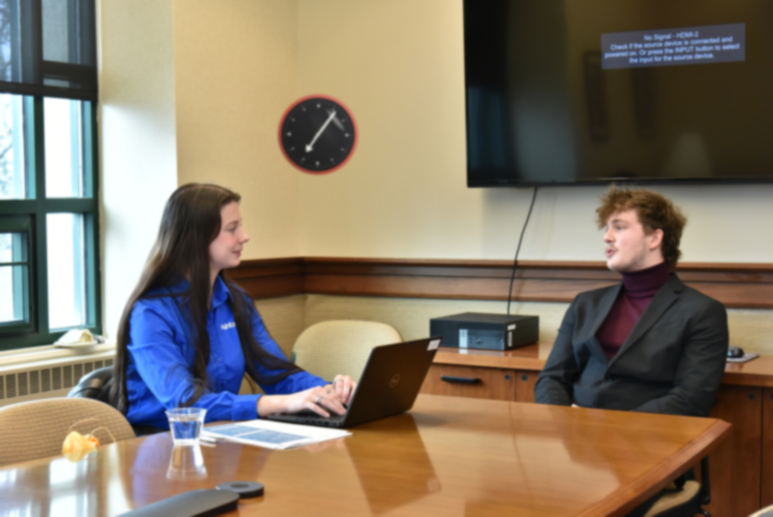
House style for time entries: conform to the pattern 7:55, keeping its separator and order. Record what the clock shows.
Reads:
7:06
